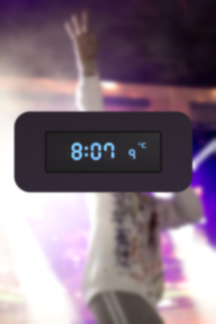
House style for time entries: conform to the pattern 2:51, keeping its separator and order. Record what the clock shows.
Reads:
8:07
